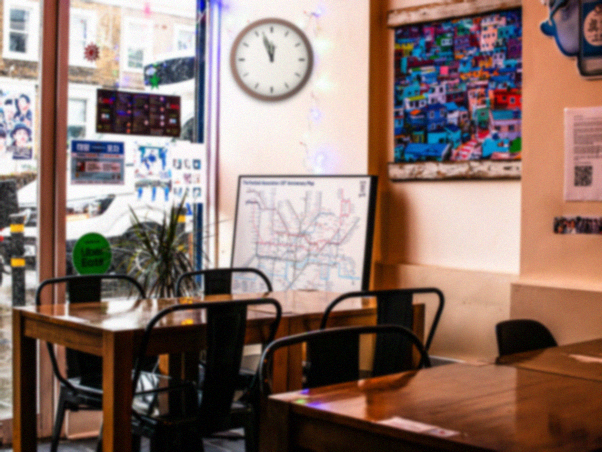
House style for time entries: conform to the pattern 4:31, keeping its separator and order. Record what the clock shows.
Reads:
11:57
